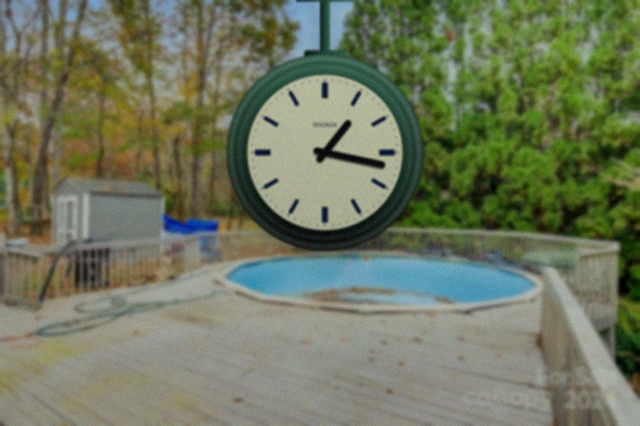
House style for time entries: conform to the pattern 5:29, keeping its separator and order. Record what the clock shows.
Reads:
1:17
